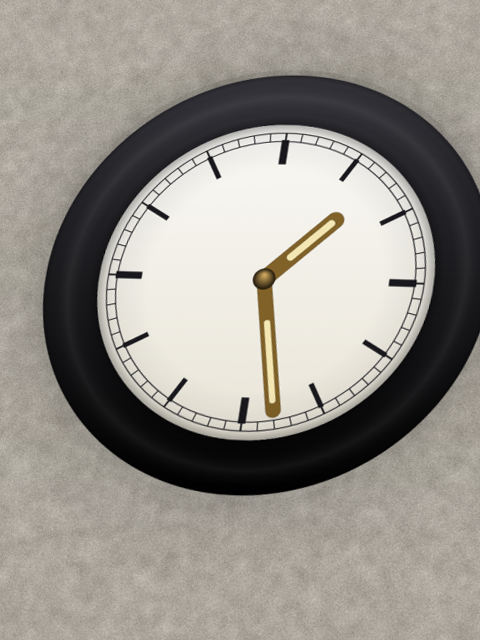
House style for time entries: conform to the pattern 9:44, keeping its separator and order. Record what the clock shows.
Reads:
1:28
